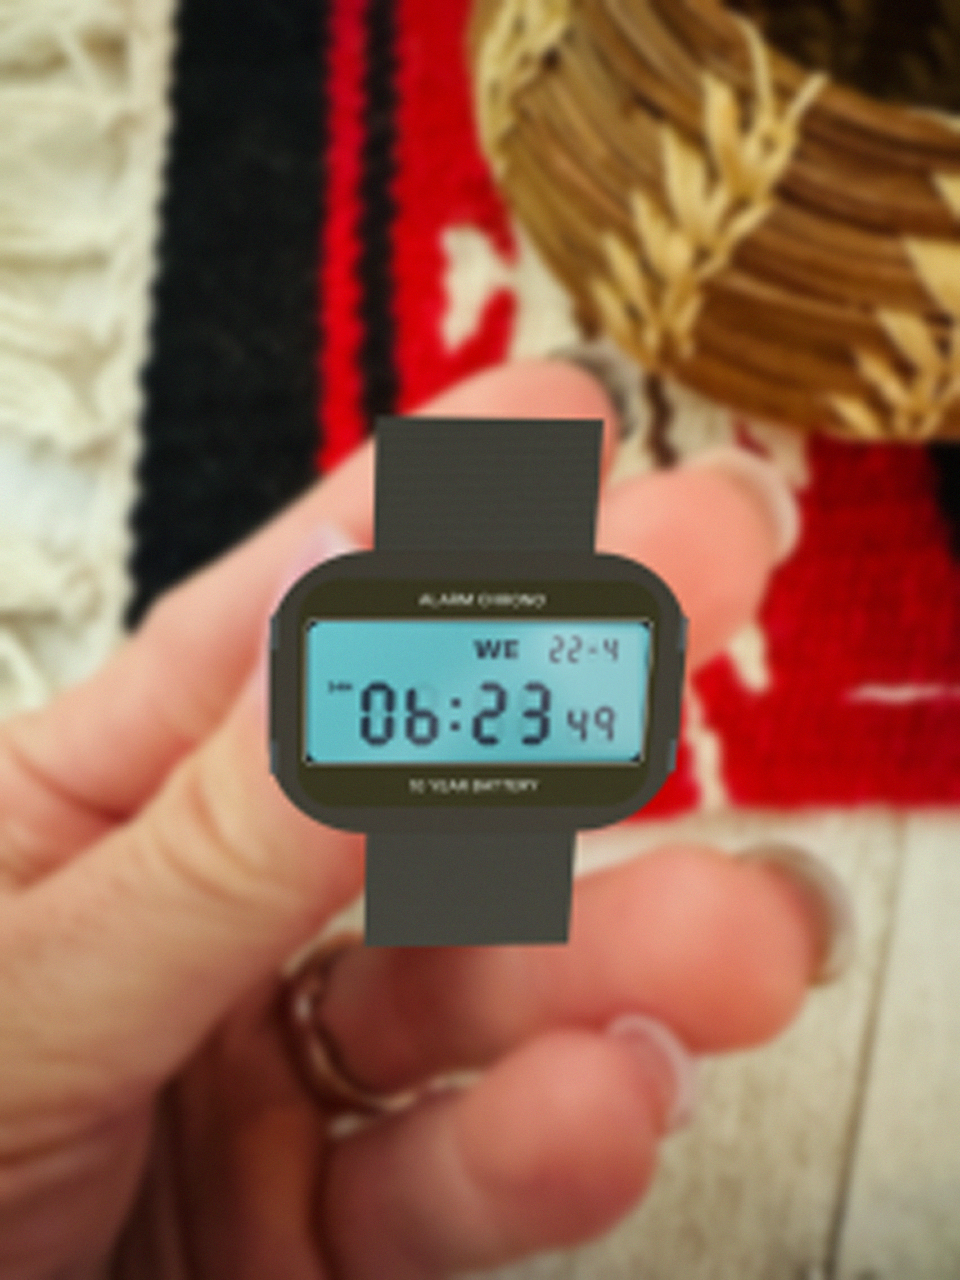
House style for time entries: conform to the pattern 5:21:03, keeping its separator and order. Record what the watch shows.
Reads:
6:23:49
